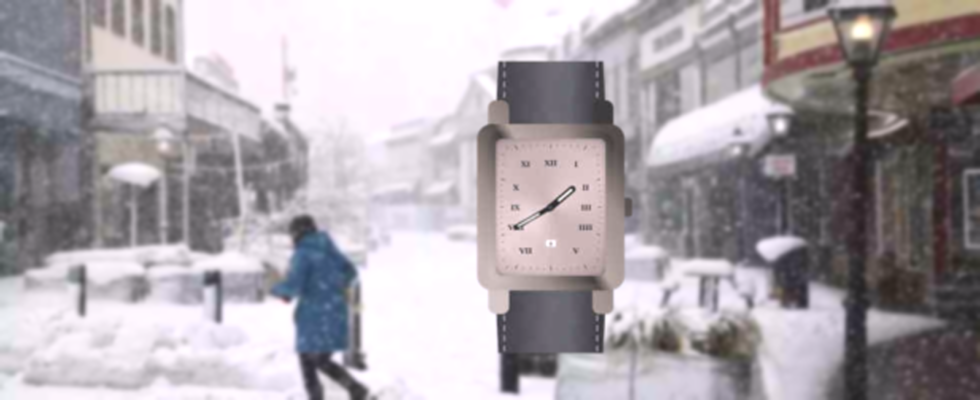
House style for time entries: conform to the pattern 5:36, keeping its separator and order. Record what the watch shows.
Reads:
1:40
